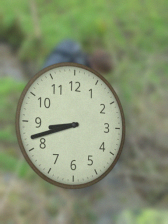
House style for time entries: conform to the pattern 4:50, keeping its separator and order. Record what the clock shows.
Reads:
8:42
